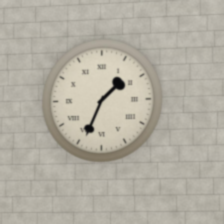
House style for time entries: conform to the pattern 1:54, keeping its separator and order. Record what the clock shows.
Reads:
1:34
